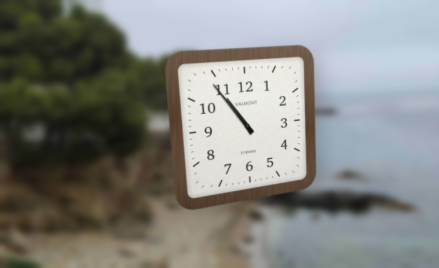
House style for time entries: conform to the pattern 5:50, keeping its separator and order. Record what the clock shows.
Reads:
10:54
